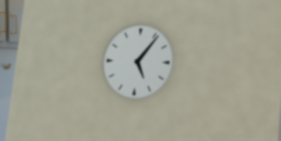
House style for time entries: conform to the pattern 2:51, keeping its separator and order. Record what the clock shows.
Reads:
5:06
